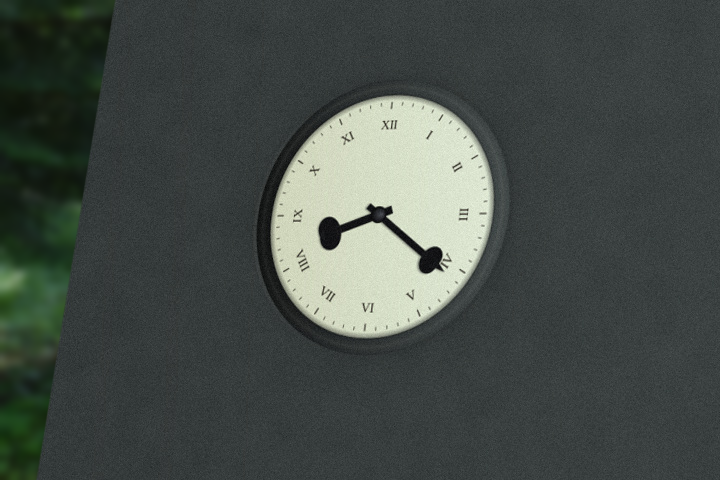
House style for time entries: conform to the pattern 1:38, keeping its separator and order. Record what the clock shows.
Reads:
8:21
